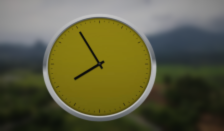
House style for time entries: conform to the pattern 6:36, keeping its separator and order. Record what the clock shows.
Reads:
7:55
